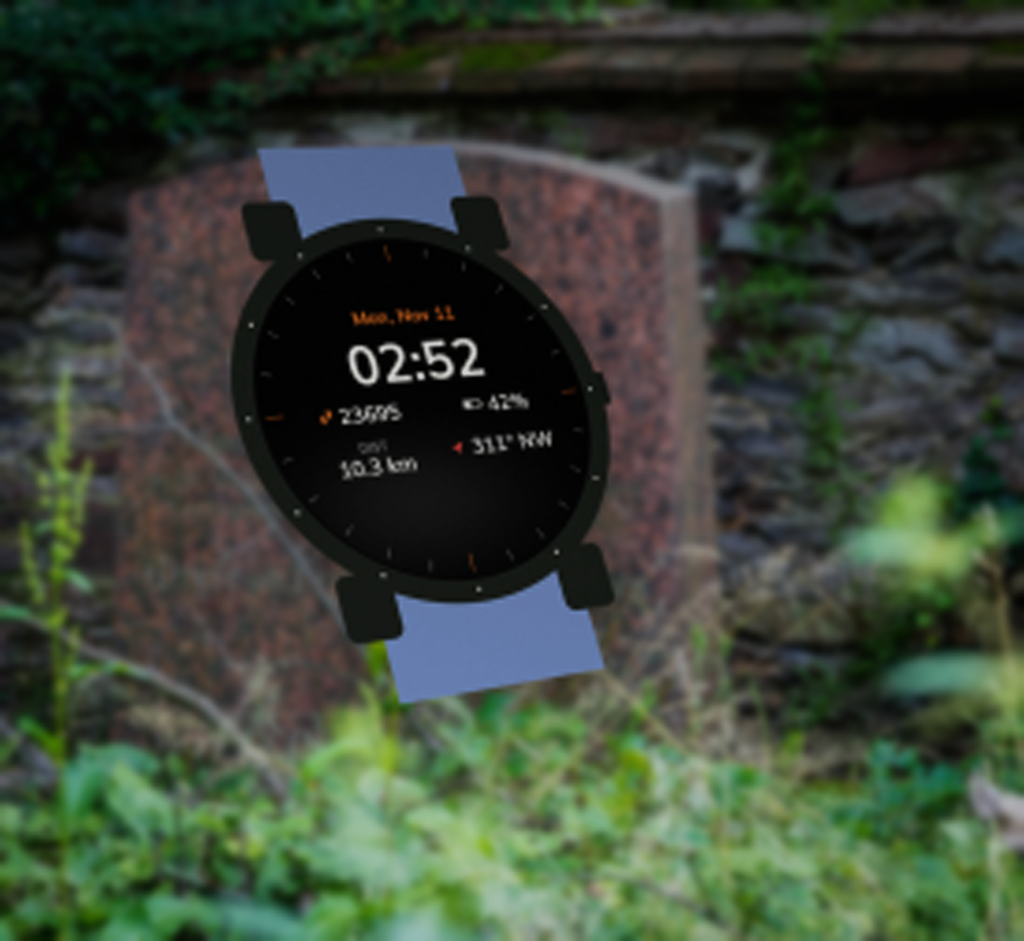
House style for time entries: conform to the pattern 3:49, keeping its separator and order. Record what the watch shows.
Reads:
2:52
